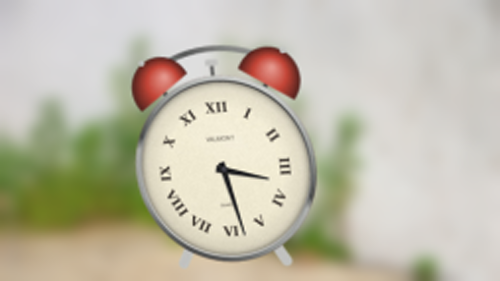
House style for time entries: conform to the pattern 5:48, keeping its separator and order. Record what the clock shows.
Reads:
3:28
